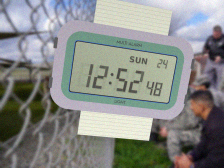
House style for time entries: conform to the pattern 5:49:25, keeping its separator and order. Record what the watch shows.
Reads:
12:52:48
